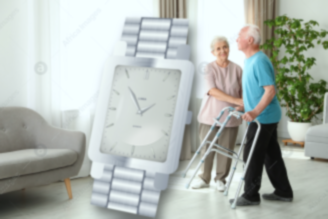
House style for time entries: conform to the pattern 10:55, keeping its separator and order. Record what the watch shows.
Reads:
1:54
